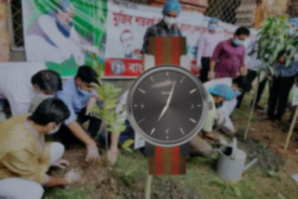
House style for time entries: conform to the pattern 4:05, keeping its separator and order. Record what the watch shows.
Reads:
7:03
